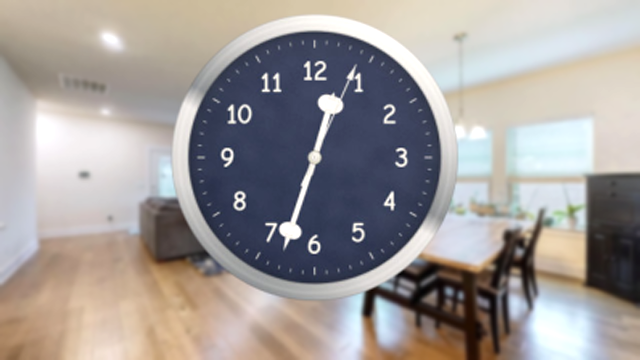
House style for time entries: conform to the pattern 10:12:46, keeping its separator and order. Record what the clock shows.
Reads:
12:33:04
